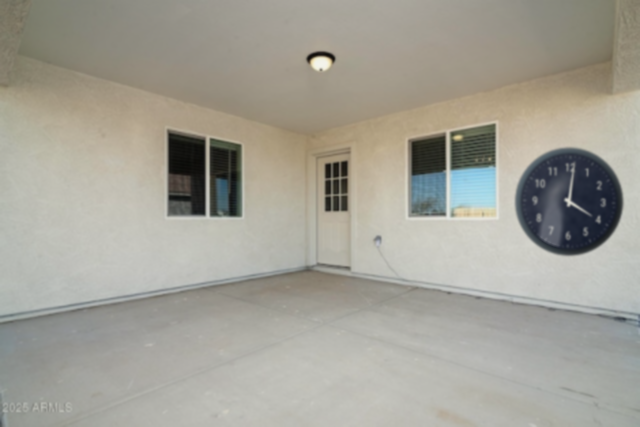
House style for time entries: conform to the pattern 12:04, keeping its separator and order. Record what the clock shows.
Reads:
4:01
